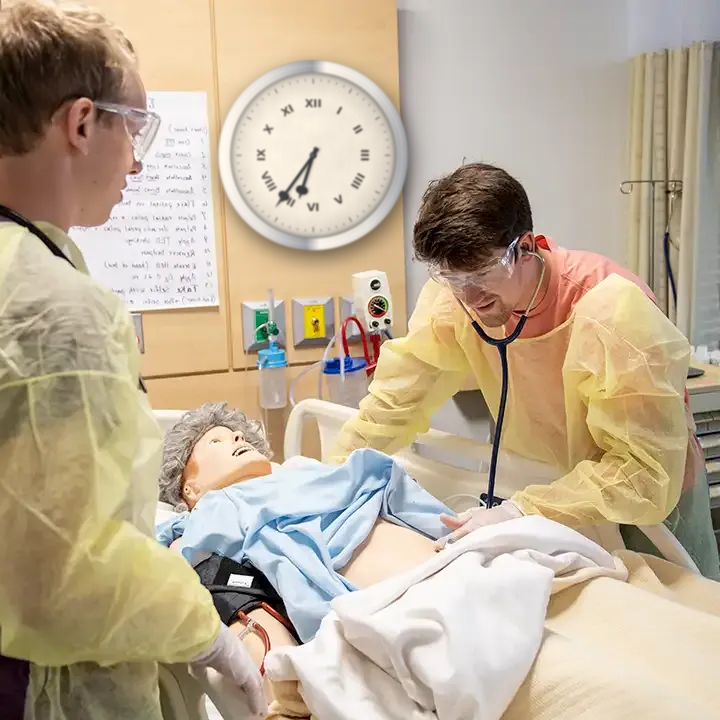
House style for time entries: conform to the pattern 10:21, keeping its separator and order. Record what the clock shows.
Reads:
6:36
